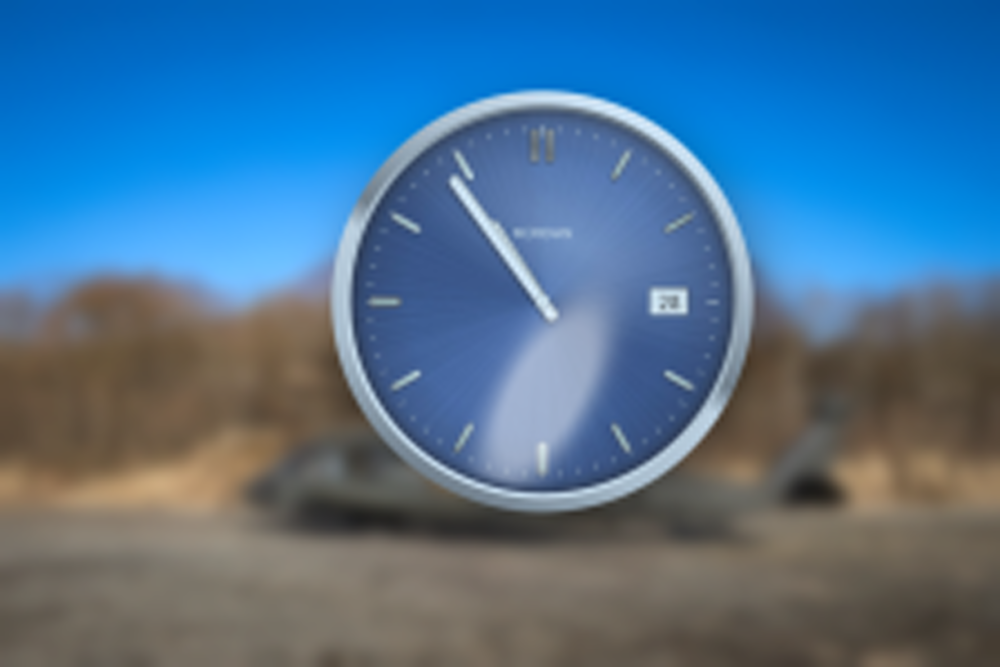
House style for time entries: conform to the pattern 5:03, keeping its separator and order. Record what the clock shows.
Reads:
10:54
